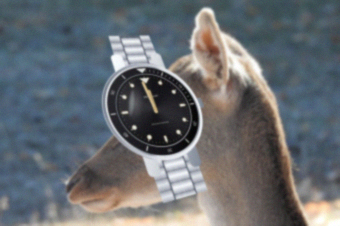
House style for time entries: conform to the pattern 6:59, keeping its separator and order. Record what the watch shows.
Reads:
11:59
